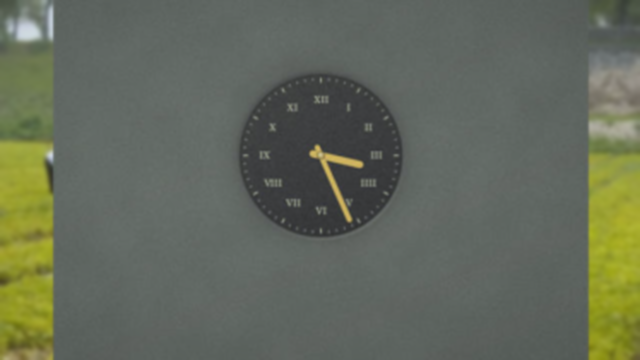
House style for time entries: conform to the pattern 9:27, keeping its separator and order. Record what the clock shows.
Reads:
3:26
